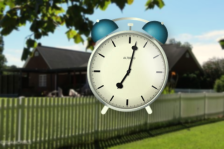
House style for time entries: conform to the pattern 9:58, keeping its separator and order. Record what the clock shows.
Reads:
7:02
